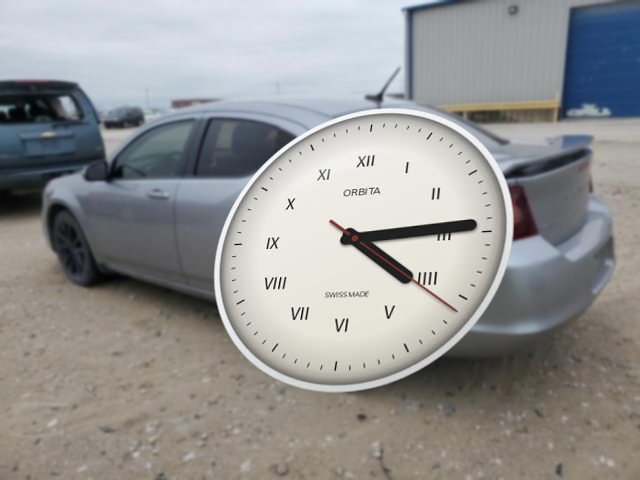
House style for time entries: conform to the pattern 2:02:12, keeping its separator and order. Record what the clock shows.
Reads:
4:14:21
